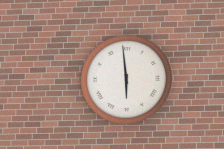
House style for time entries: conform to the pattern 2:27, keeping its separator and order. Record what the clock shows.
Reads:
5:59
